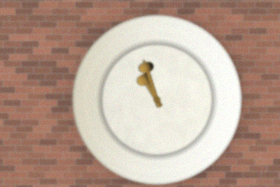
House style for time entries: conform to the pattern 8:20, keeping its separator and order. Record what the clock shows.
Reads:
10:57
